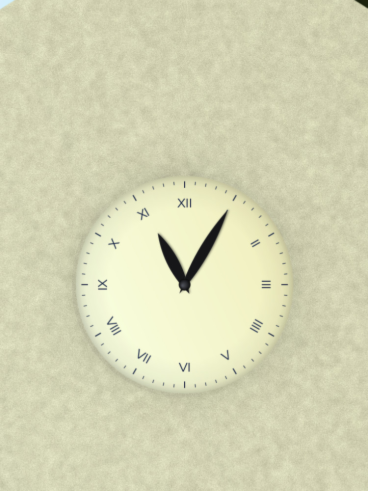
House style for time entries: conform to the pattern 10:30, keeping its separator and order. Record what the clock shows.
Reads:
11:05
